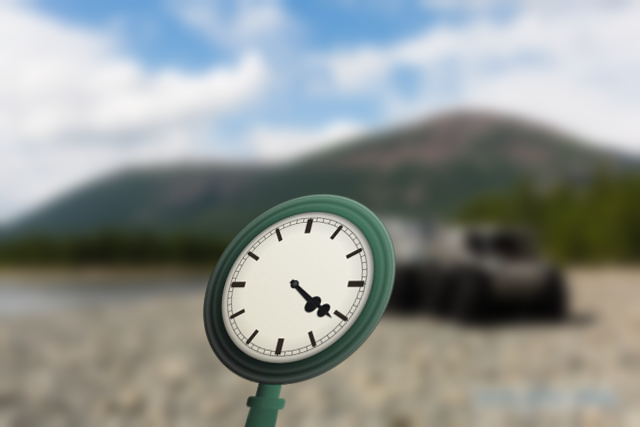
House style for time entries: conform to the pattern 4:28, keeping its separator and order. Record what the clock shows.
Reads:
4:21
